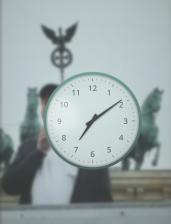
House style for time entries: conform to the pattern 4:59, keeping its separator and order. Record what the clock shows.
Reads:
7:09
